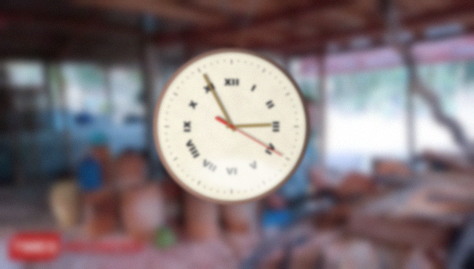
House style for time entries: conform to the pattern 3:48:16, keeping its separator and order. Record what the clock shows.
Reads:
2:55:20
